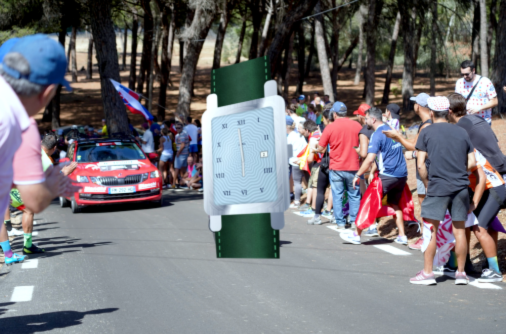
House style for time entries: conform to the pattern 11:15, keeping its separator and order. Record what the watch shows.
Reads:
5:59
